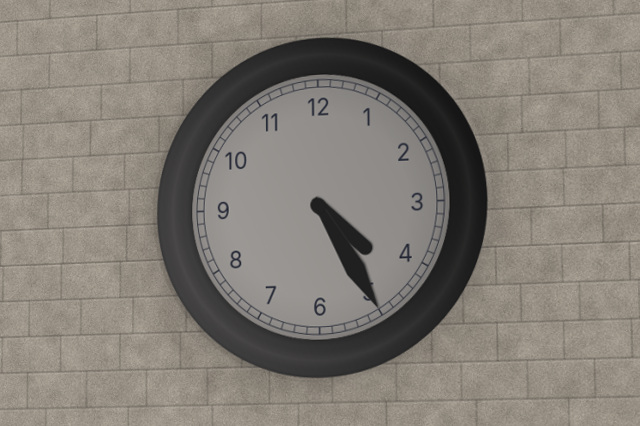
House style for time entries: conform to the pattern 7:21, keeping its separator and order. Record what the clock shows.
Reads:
4:25
